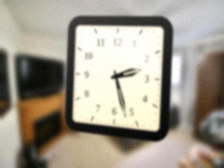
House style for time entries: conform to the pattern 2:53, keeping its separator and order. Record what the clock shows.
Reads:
2:27
